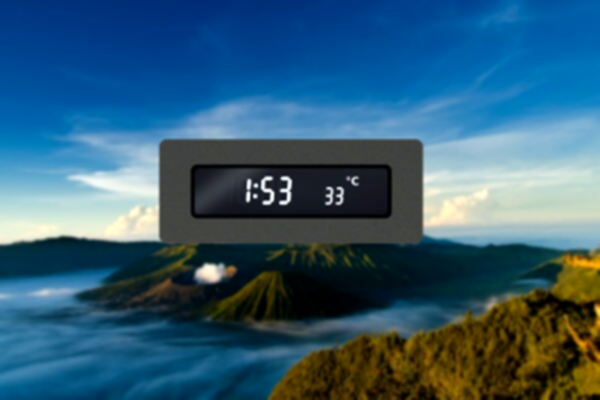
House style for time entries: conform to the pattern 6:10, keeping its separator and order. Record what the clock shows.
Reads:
1:53
